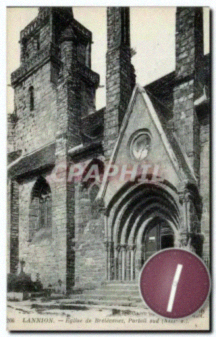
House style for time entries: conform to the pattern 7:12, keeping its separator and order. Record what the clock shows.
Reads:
12:32
